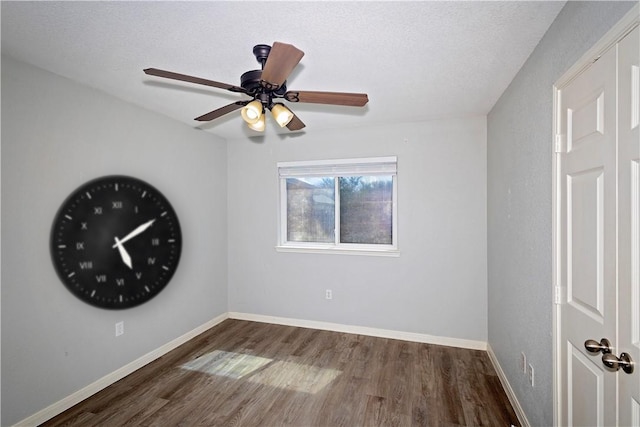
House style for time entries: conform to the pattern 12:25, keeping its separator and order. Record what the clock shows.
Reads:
5:10
